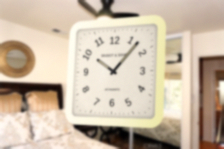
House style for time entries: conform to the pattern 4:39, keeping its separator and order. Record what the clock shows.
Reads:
10:07
